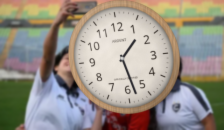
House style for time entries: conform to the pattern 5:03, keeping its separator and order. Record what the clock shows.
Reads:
1:28
